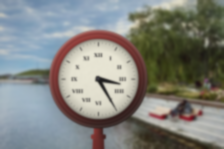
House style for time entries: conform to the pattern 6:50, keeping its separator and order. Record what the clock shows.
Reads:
3:25
